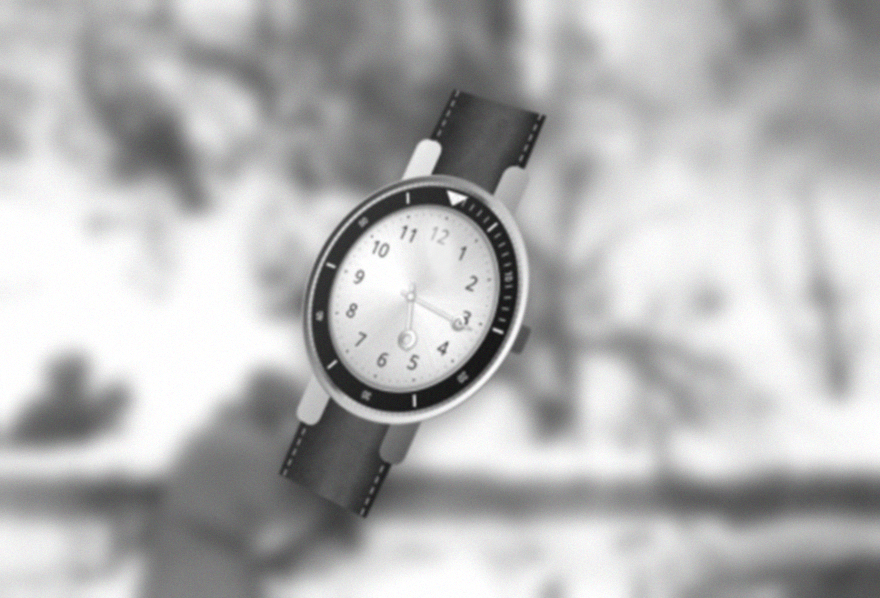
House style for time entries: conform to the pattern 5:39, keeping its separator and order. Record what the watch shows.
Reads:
5:16
